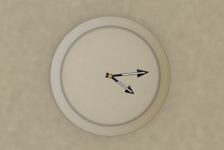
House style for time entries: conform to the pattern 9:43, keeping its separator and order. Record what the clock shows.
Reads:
4:14
